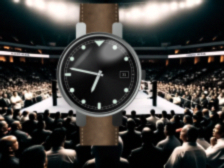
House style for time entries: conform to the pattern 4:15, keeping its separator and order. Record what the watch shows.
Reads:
6:47
